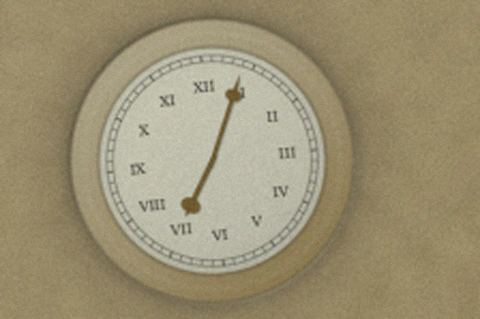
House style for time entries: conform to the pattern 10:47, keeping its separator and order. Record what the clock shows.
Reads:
7:04
